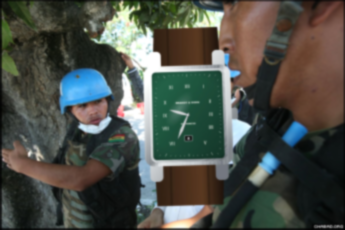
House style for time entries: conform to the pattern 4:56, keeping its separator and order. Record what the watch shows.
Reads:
9:34
